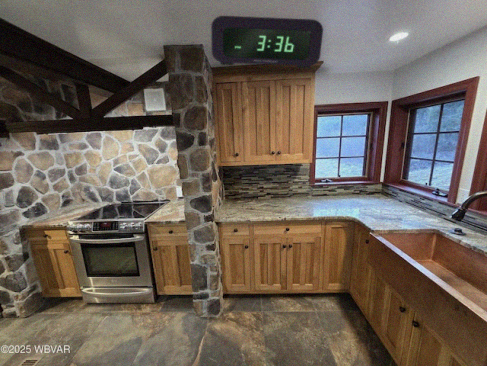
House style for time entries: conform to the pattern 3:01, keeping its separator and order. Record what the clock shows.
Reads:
3:36
